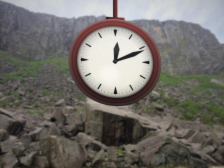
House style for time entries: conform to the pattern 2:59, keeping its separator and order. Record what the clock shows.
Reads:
12:11
